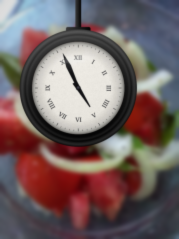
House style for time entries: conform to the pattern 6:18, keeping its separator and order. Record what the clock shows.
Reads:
4:56
